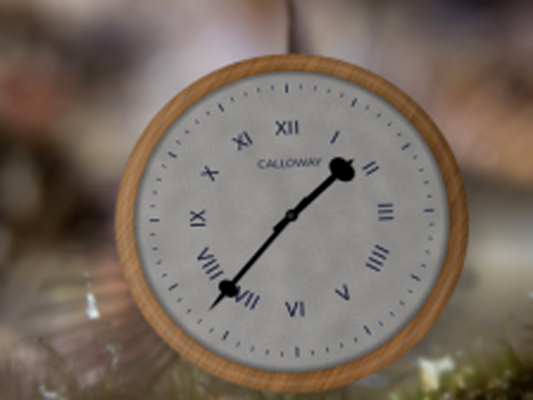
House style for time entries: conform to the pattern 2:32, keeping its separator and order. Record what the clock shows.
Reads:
1:37
